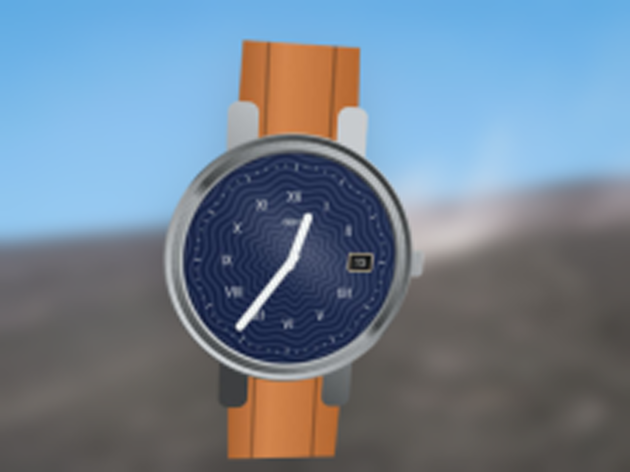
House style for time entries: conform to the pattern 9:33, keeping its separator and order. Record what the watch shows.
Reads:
12:36
